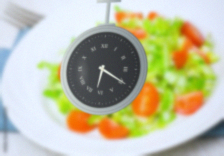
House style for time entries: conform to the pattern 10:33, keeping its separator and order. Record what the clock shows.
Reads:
6:20
